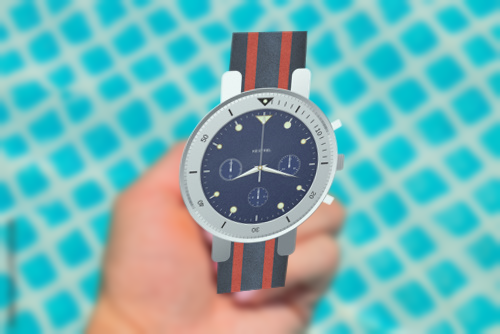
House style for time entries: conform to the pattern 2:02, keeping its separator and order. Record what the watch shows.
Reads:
8:18
